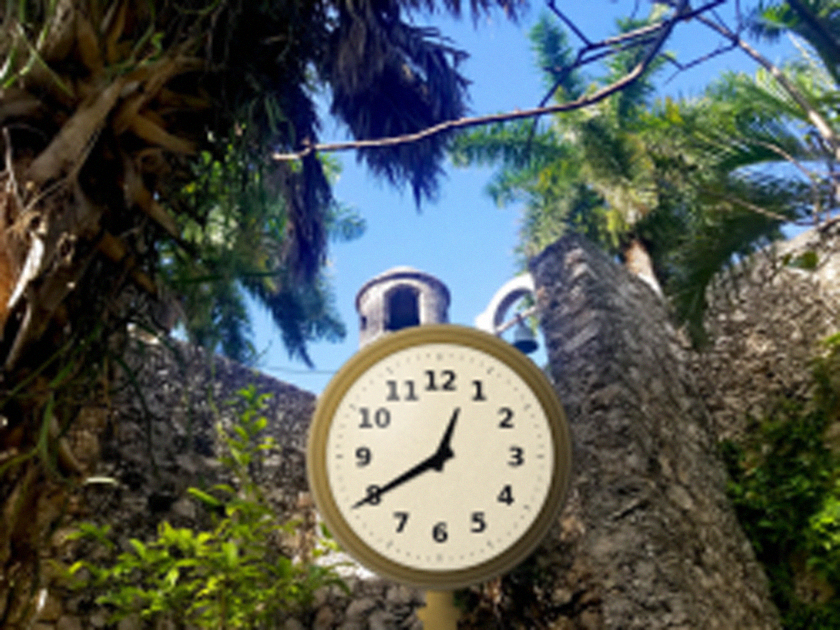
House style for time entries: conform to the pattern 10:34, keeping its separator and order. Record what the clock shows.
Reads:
12:40
